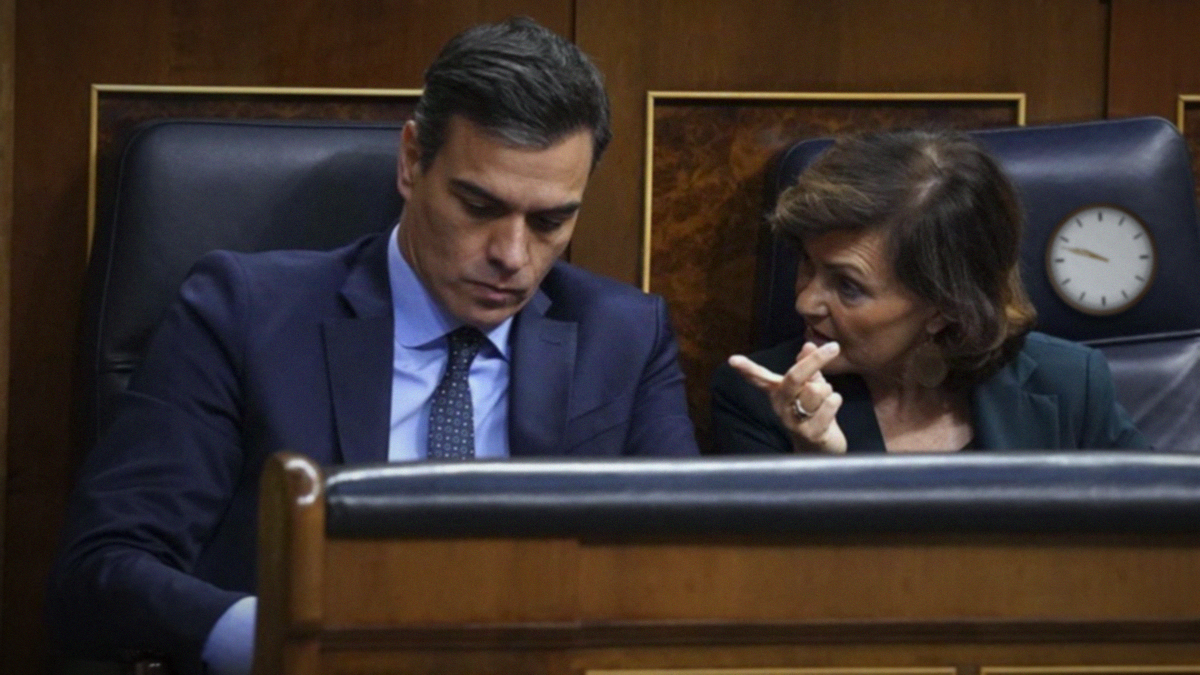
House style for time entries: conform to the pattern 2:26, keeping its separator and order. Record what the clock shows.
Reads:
9:48
